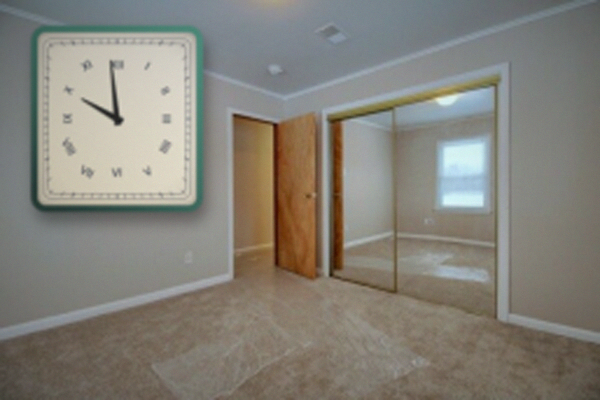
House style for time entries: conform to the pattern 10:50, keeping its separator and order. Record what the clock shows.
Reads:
9:59
